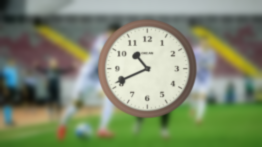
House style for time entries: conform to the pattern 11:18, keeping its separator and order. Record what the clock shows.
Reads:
10:41
